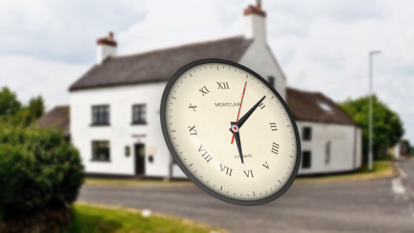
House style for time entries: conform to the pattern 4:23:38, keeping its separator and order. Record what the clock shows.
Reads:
6:09:05
